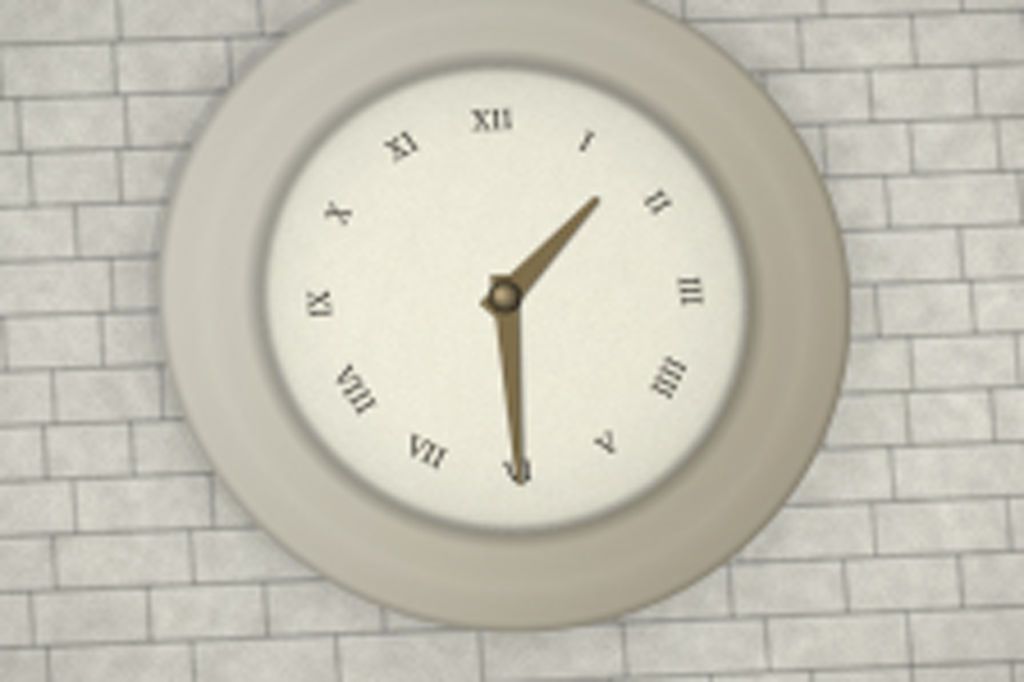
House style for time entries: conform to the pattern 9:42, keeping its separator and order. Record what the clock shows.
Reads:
1:30
